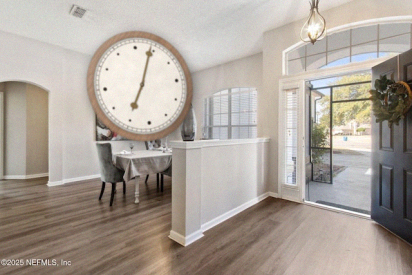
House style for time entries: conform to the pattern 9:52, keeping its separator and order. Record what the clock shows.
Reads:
7:04
